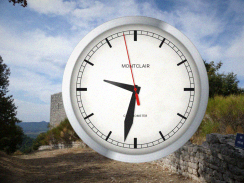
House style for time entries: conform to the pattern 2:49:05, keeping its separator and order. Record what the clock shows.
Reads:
9:31:58
